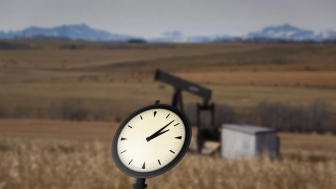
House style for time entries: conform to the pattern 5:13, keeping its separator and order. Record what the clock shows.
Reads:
2:08
